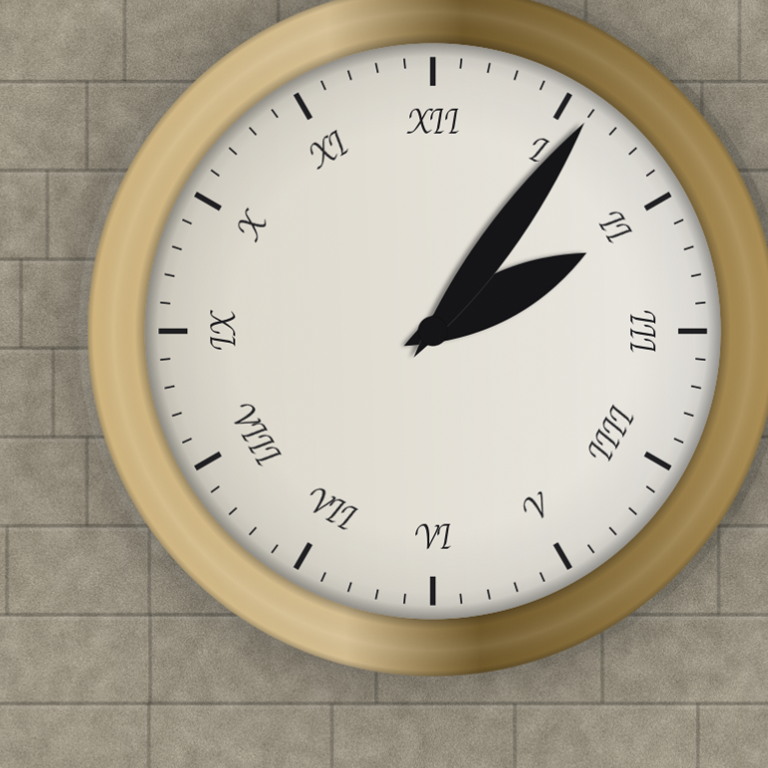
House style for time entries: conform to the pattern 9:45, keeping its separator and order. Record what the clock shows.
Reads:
2:06
